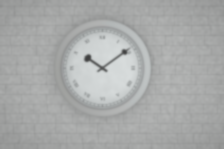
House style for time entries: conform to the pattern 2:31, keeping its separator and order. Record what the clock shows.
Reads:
10:09
